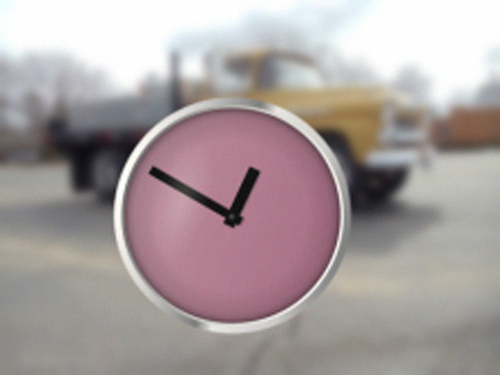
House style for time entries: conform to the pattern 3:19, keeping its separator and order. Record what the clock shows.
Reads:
12:50
